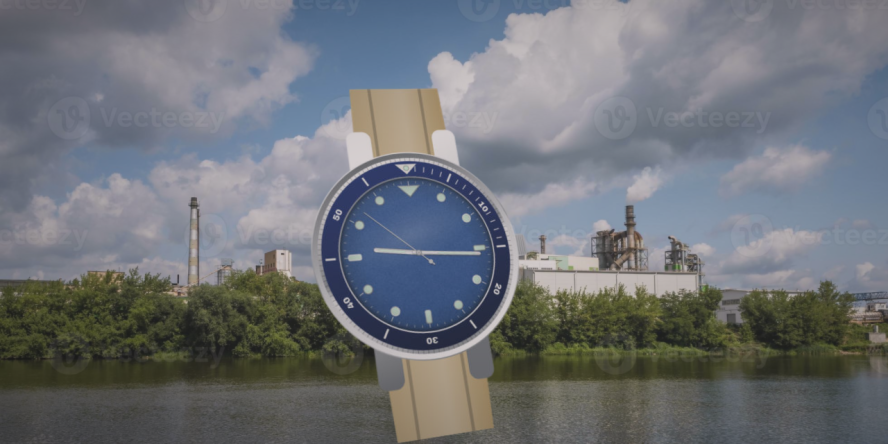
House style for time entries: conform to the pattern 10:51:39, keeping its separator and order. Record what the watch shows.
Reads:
9:15:52
